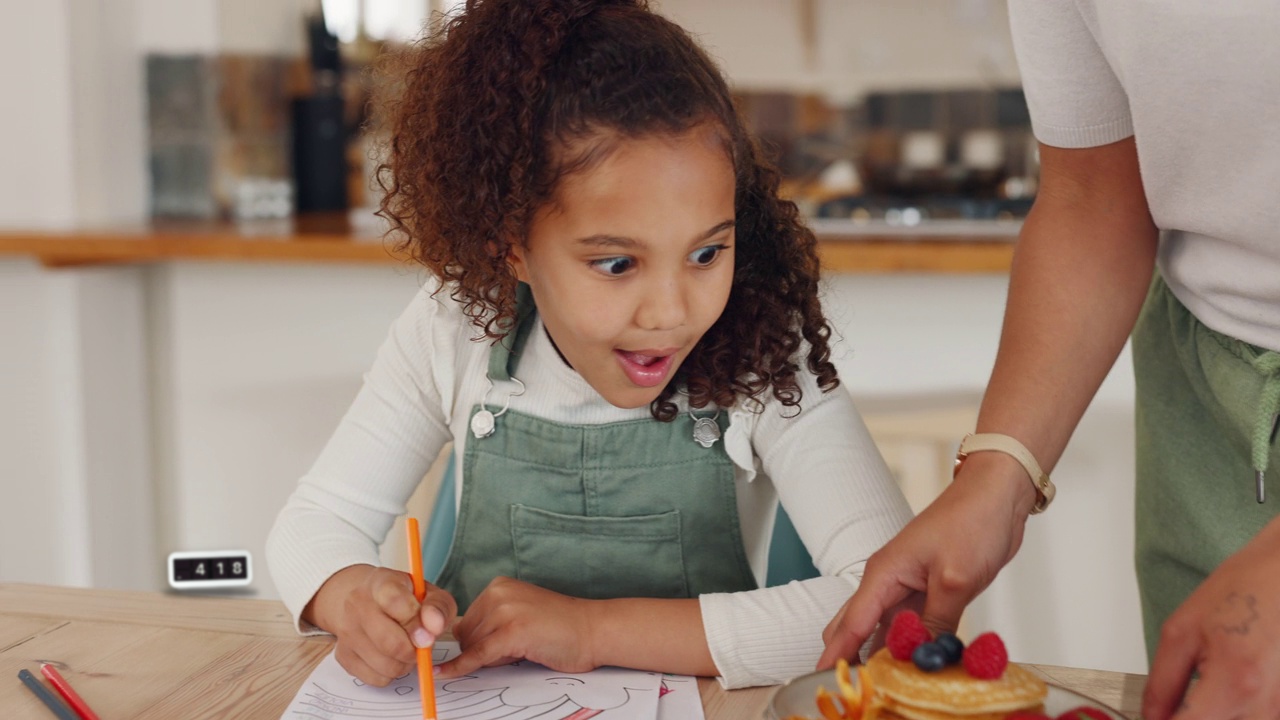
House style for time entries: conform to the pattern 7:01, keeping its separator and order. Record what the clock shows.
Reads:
4:18
